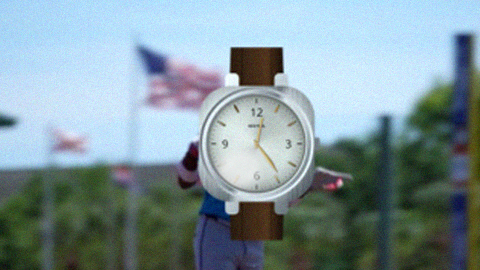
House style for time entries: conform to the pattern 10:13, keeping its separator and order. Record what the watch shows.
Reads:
12:24
